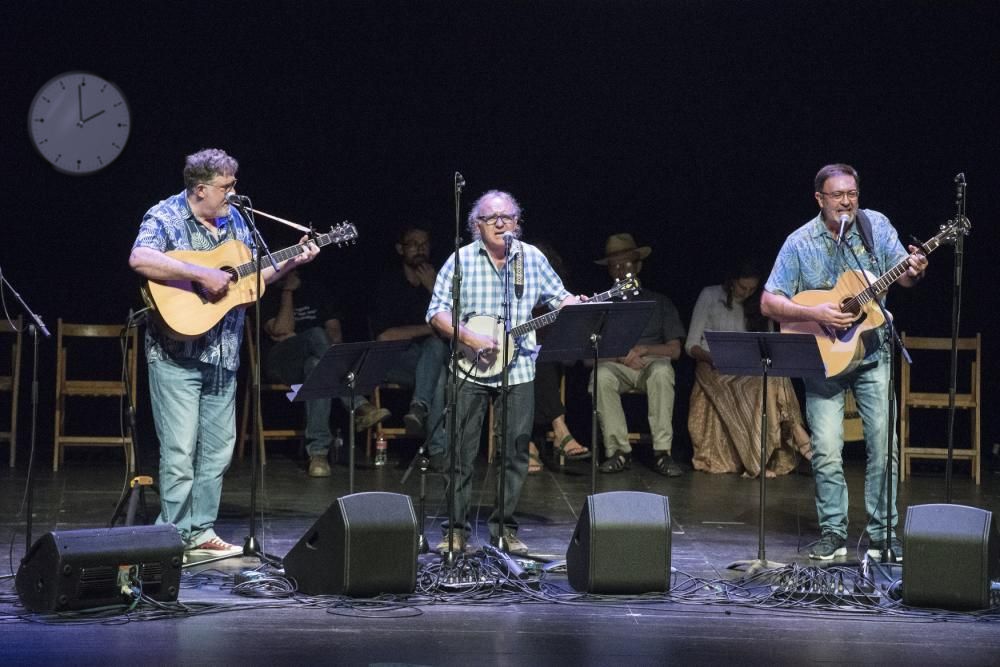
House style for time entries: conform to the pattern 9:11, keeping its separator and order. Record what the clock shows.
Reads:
1:59
